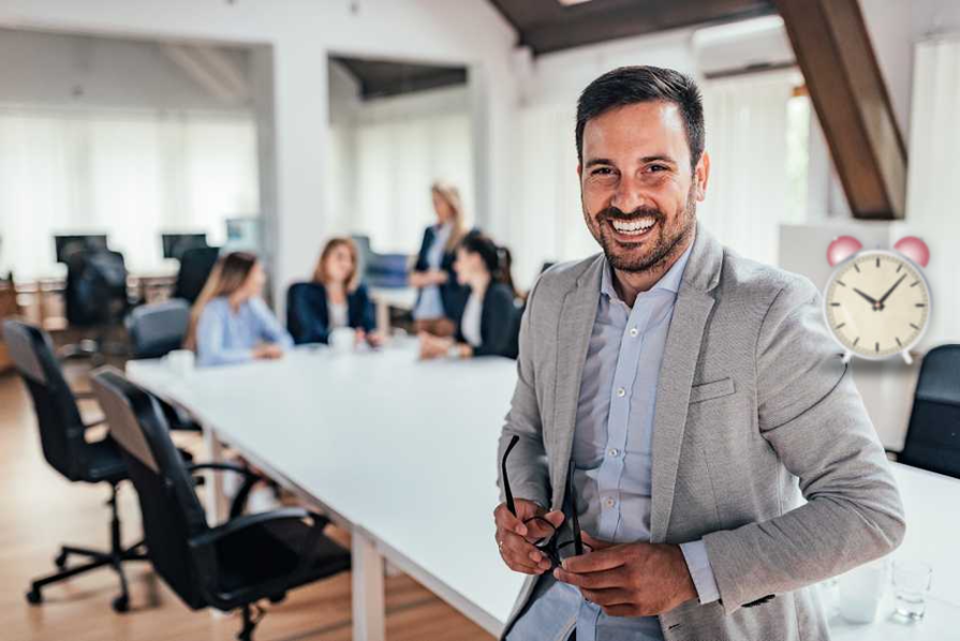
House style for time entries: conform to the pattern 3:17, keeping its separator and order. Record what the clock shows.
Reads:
10:07
